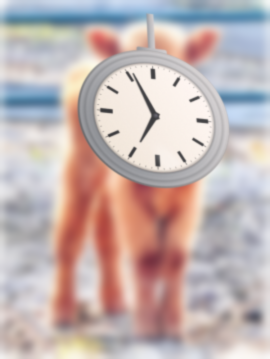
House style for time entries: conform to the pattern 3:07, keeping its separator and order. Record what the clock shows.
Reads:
6:56
